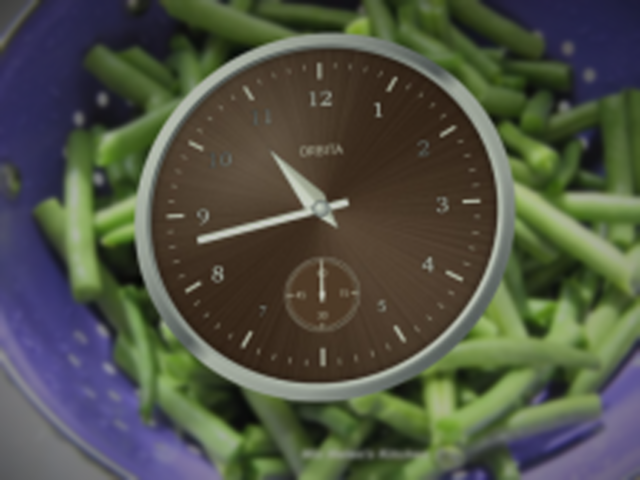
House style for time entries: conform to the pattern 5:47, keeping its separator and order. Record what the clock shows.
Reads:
10:43
